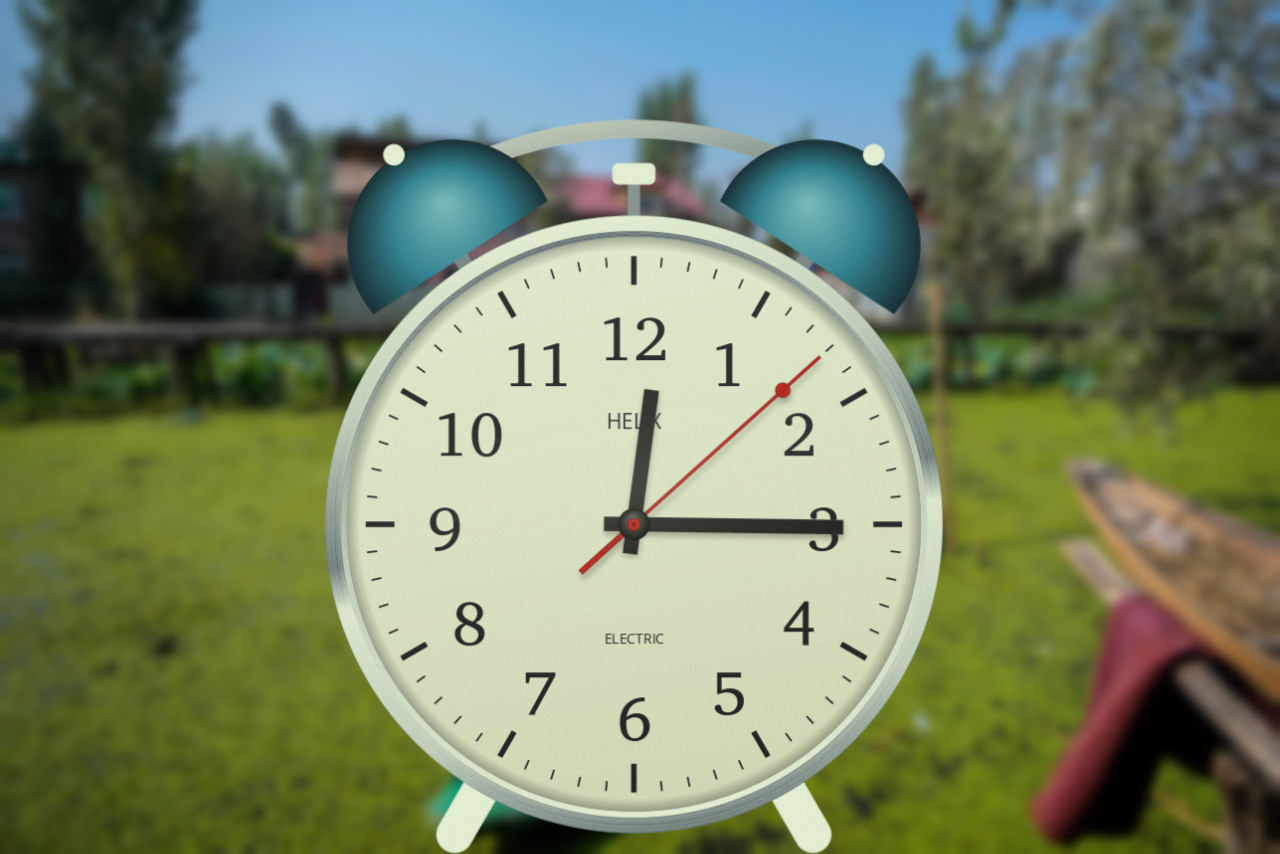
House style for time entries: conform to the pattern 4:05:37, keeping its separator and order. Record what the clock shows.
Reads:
12:15:08
